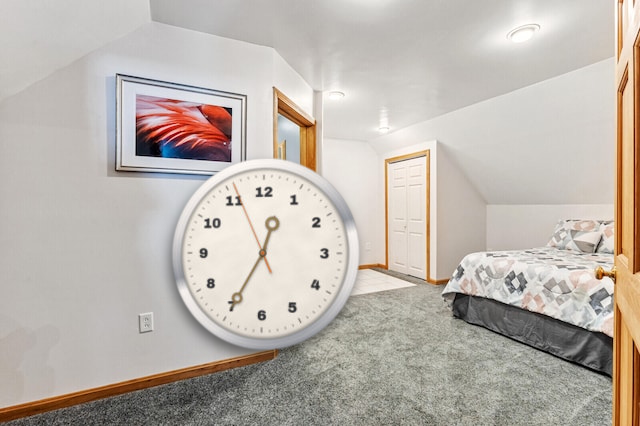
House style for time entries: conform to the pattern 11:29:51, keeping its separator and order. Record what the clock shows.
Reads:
12:34:56
